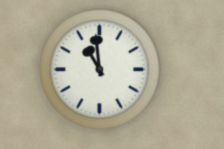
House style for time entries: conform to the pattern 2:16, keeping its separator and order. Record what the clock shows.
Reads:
10:59
